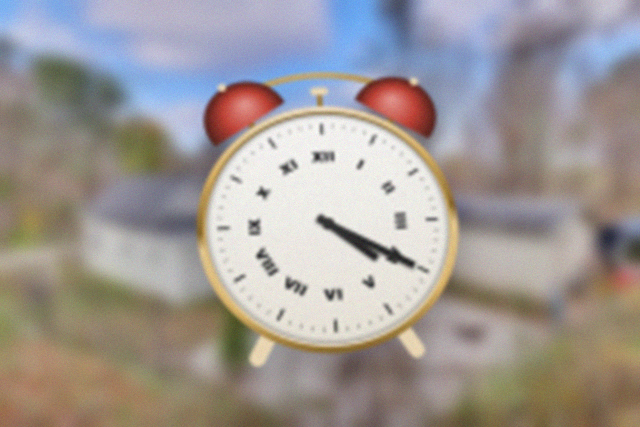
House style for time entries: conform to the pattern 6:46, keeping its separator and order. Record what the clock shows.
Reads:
4:20
